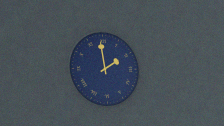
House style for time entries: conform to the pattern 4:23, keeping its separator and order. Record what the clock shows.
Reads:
1:59
